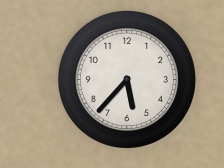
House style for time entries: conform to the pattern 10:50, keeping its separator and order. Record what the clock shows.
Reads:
5:37
